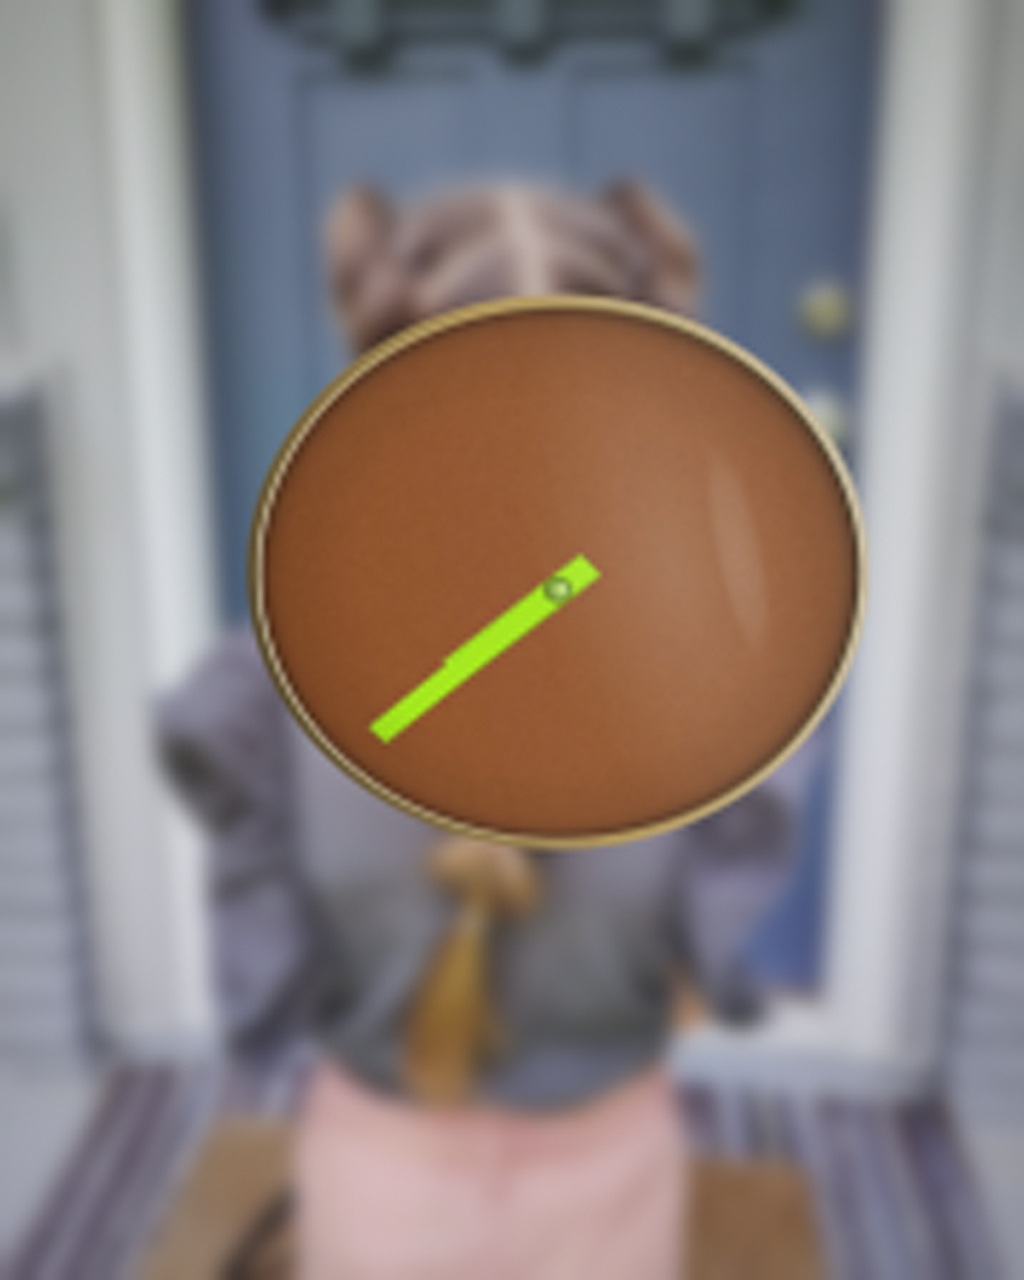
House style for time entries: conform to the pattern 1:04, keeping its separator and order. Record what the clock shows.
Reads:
7:38
